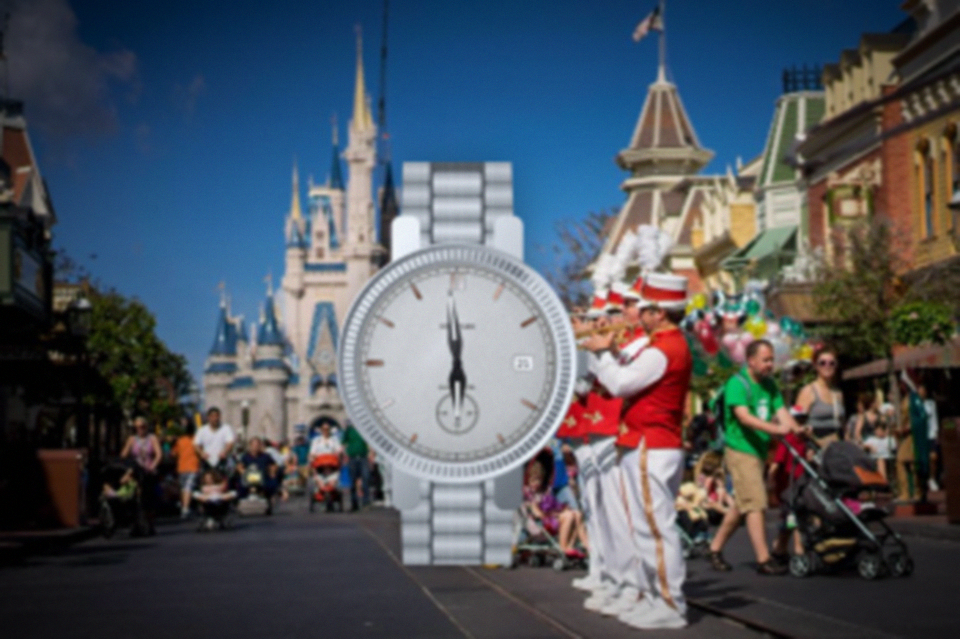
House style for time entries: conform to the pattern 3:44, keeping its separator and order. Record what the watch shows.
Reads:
5:59
